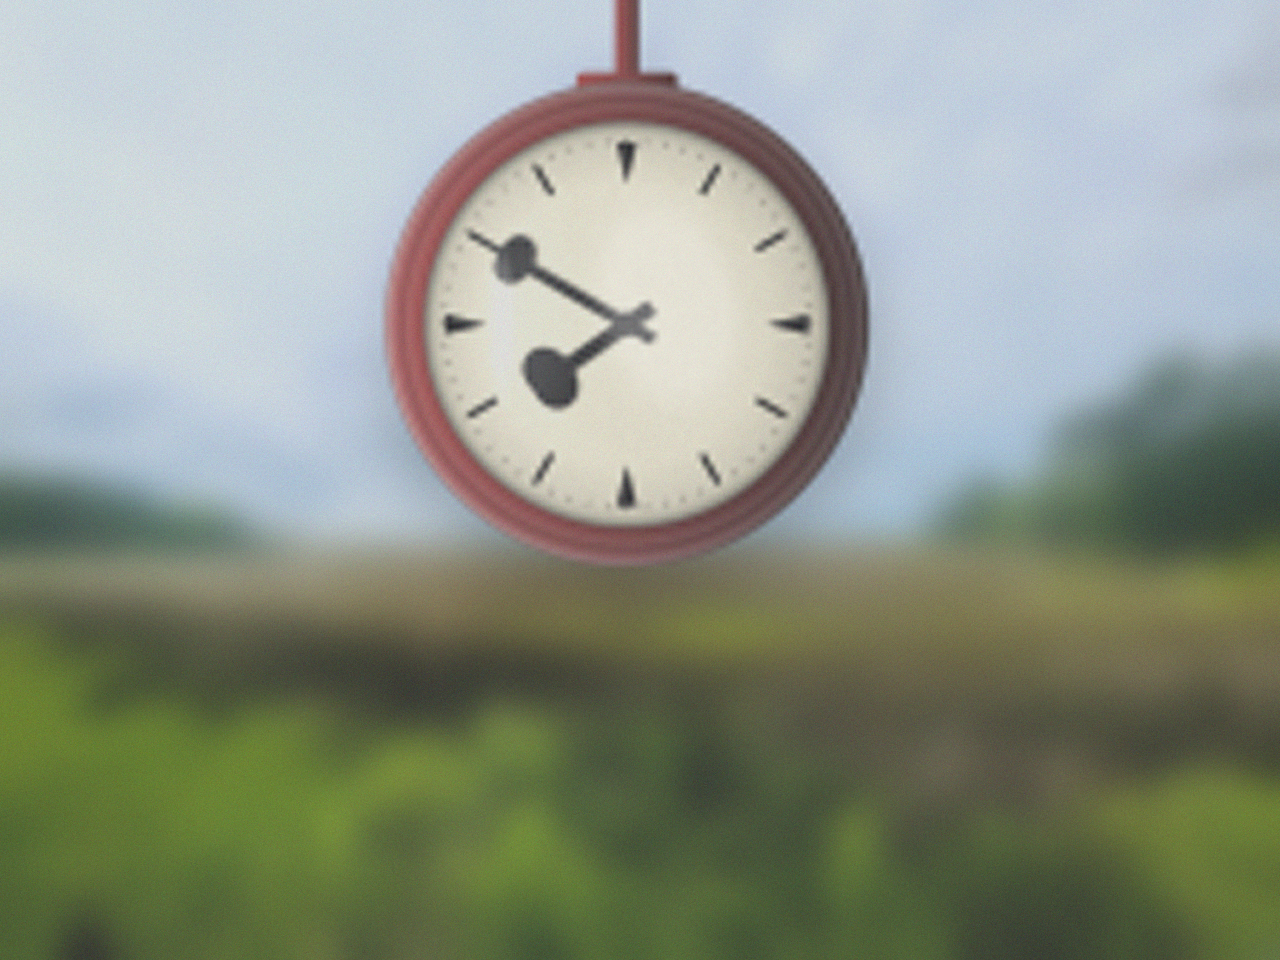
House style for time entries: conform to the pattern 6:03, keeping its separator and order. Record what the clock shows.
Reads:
7:50
